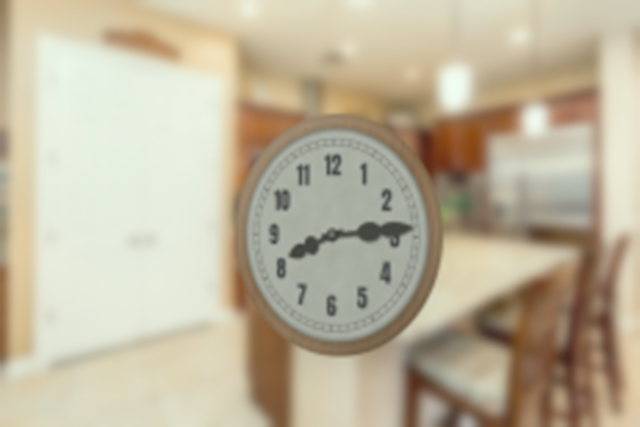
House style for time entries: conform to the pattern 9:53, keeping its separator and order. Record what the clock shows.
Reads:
8:14
